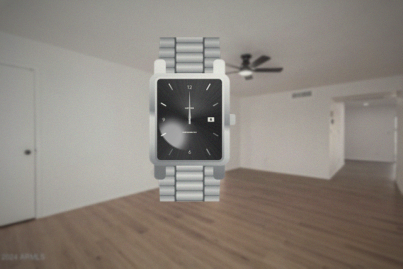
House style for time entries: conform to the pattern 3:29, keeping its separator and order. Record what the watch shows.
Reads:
12:00
